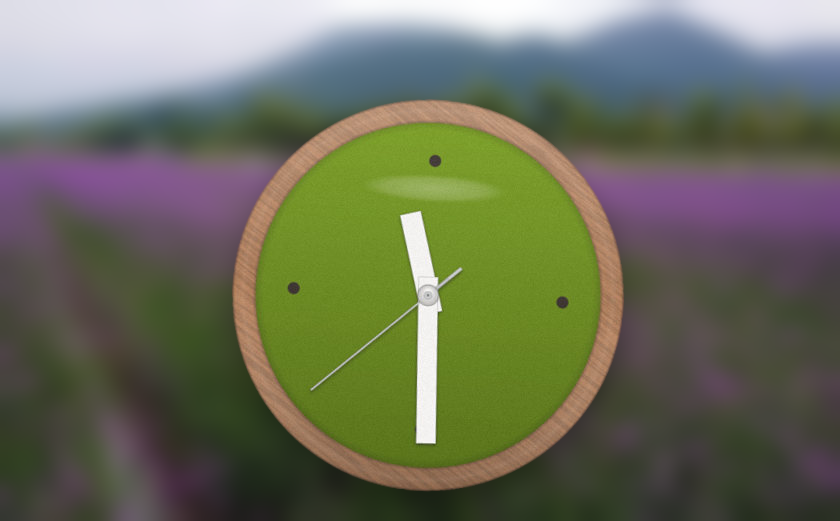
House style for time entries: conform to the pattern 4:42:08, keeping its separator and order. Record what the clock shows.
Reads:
11:29:38
